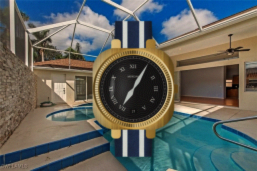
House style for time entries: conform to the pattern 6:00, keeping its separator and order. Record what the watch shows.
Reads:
7:05
